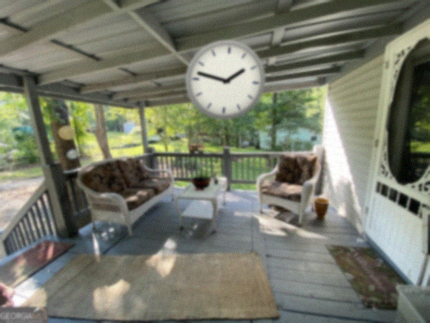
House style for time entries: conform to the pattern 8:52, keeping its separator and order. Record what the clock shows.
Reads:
1:47
